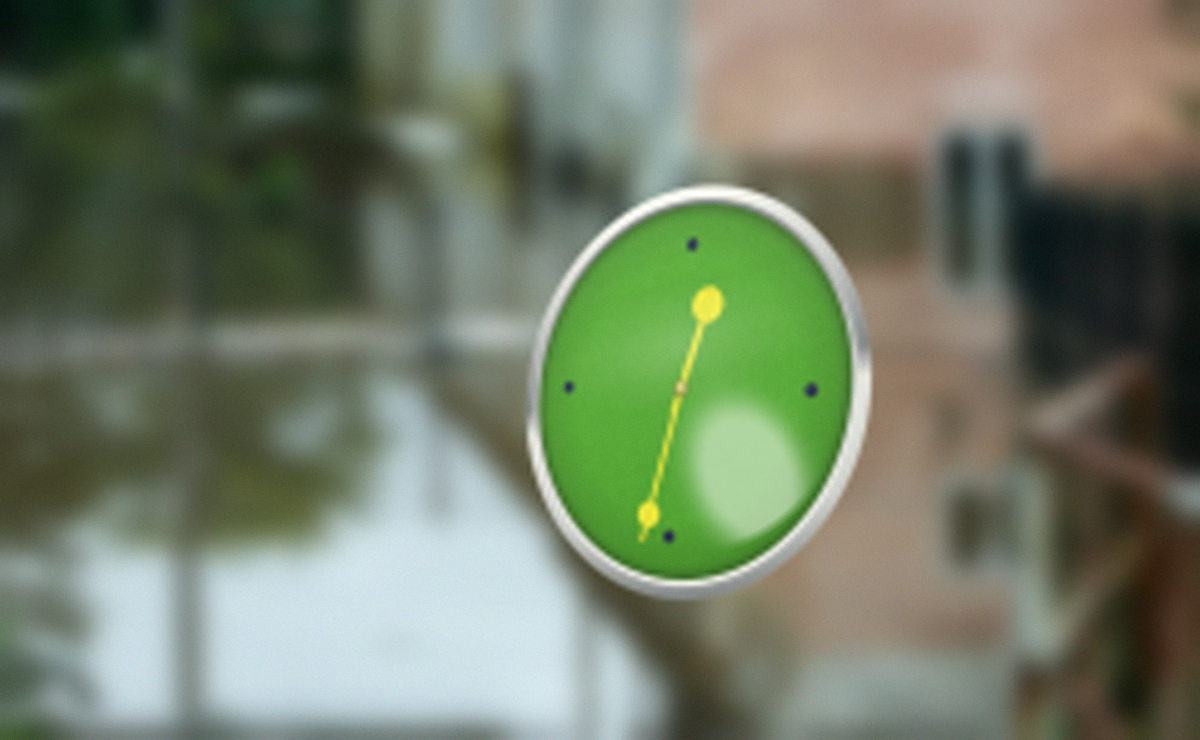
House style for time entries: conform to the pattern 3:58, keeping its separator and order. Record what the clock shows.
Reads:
12:32
